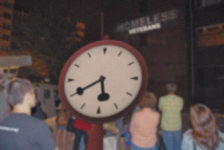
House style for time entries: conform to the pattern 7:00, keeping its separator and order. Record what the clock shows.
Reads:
5:40
